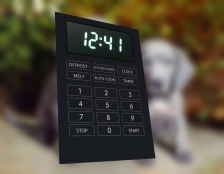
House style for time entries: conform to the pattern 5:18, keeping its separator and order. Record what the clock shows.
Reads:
12:41
